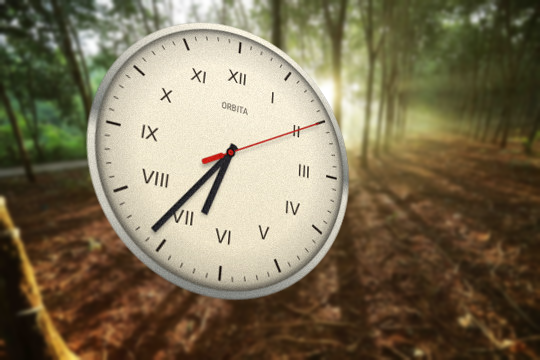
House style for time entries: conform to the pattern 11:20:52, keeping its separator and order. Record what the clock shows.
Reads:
6:36:10
